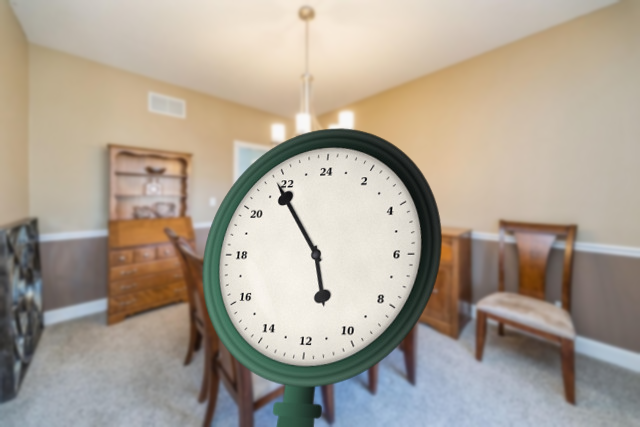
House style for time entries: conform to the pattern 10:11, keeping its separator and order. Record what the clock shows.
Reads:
10:54
